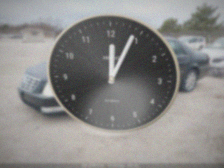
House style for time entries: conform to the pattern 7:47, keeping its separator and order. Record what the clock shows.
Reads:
12:04
